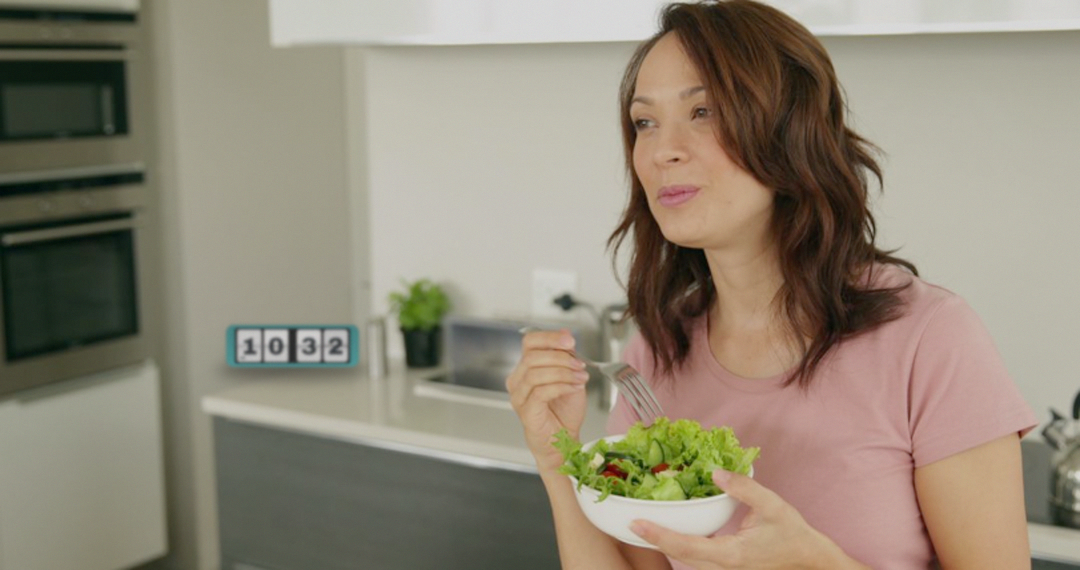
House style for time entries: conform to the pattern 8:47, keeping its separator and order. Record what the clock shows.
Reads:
10:32
